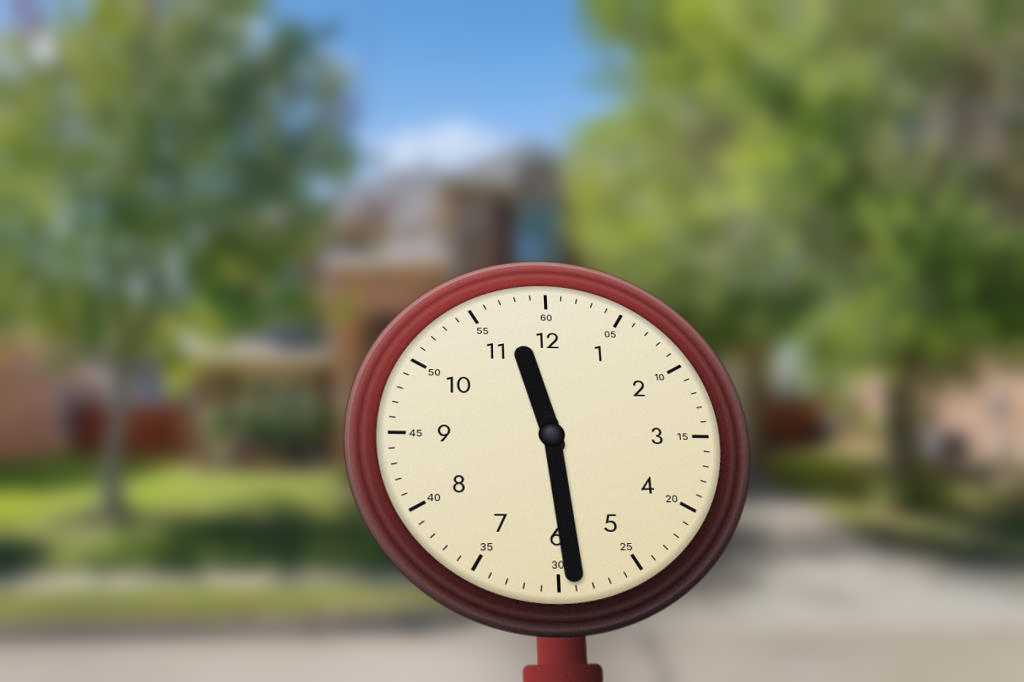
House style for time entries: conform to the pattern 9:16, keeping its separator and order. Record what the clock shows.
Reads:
11:29
